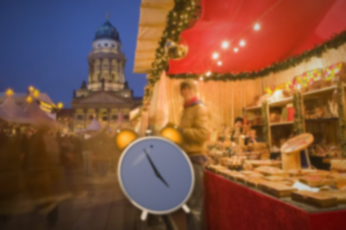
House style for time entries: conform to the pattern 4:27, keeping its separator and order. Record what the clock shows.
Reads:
4:57
